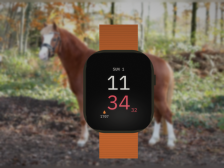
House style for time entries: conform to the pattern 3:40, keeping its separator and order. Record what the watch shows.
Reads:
11:34
